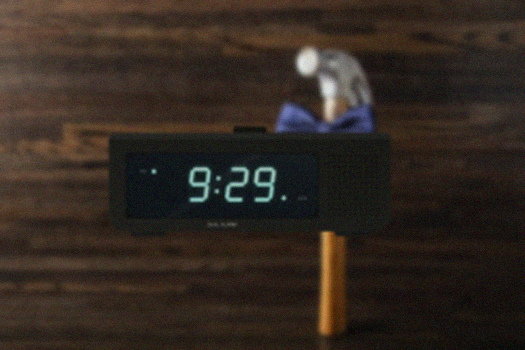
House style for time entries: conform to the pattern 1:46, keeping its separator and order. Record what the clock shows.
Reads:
9:29
